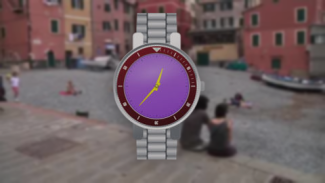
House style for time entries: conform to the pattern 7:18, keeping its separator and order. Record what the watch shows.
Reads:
12:37
